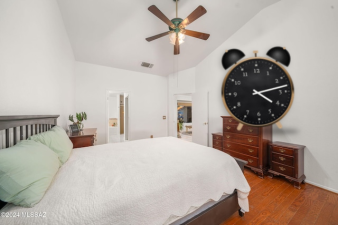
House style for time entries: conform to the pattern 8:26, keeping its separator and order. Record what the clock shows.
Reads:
4:13
